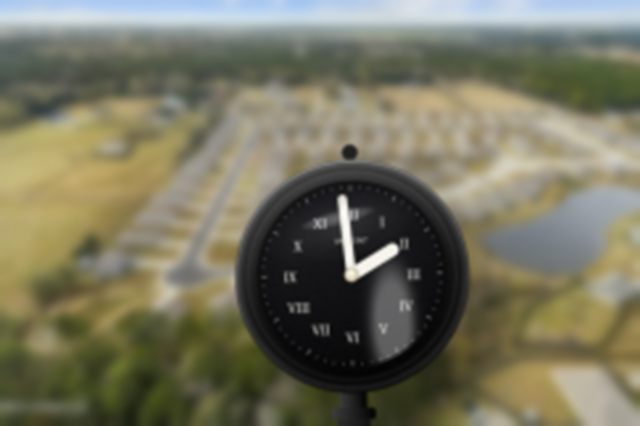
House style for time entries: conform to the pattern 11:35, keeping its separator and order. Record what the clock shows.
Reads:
1:59
